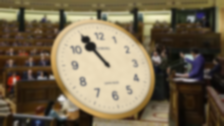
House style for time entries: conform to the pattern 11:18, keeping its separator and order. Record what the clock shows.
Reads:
10:55
